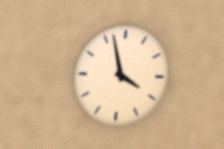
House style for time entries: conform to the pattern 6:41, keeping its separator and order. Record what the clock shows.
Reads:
3:57
